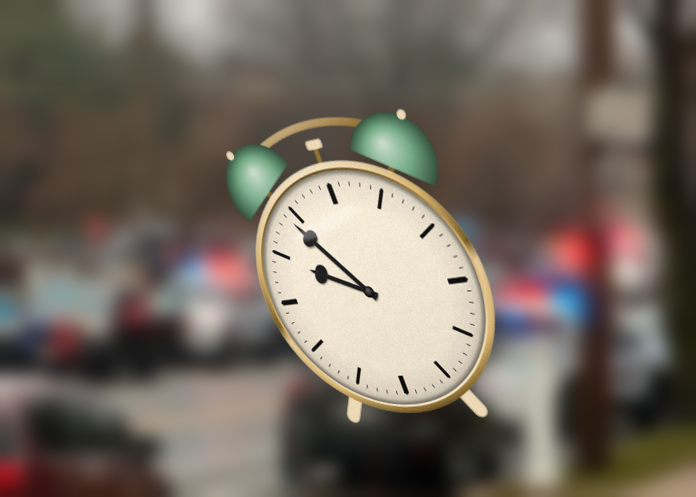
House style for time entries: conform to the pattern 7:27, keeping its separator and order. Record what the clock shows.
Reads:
9:54
